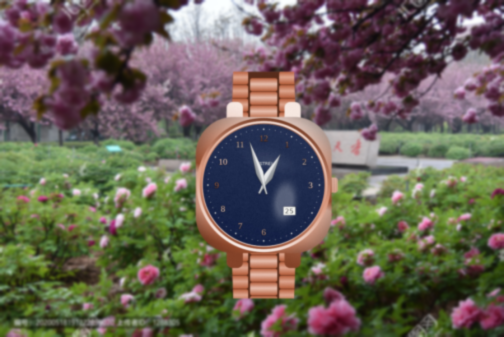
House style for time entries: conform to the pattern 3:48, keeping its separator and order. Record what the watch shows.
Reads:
12:57
